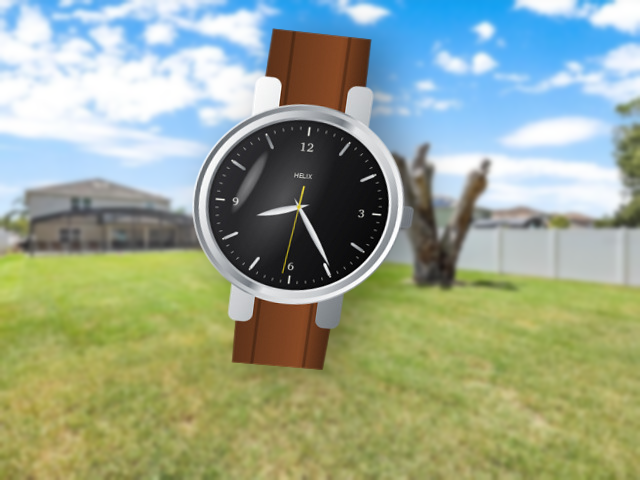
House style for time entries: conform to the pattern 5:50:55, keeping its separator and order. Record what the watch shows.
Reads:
8:24:31
